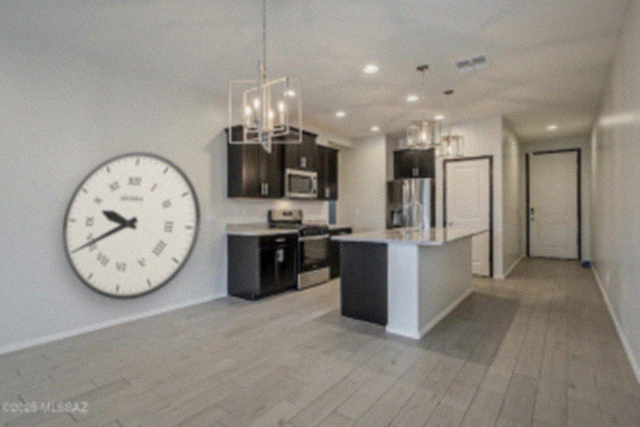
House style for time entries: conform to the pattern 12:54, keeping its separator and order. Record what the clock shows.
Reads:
9:40
